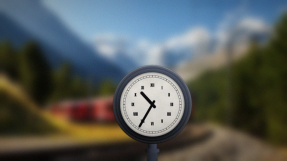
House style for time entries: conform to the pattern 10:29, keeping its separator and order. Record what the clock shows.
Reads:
10:35
